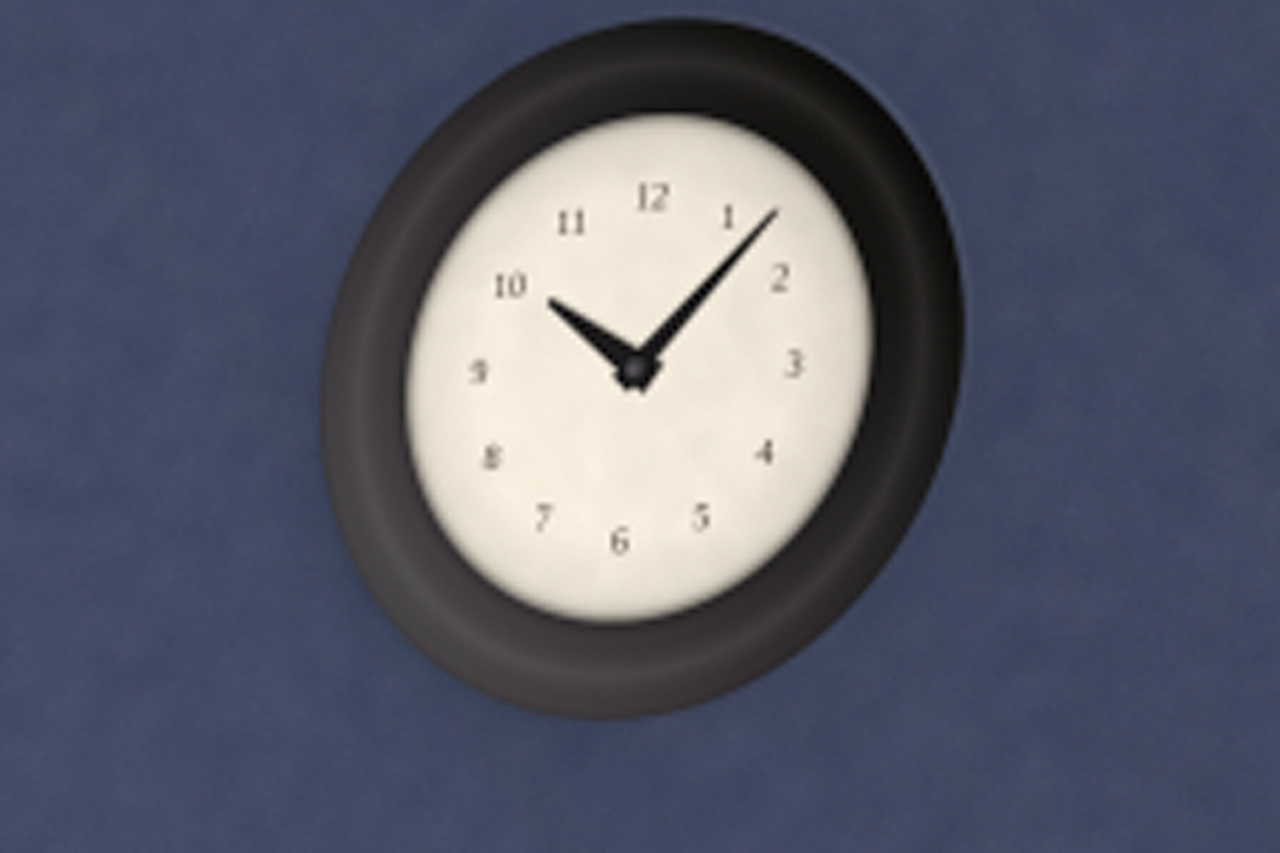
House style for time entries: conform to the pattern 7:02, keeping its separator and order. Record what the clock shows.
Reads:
10:07
